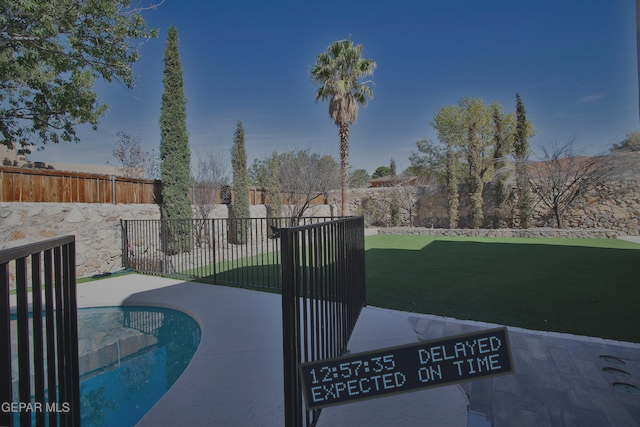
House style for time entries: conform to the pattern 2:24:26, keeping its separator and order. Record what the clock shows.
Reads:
12:57:35
